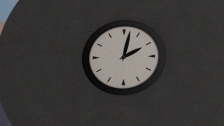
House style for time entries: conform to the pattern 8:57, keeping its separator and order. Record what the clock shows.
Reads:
2:02
